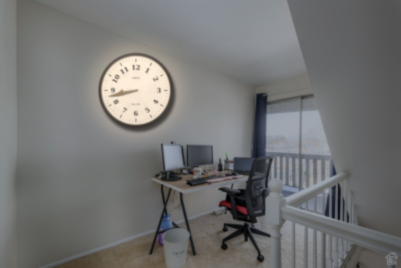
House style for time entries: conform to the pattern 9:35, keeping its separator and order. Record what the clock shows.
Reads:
8:43
